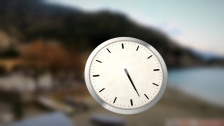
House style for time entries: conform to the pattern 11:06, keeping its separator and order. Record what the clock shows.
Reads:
5:27
